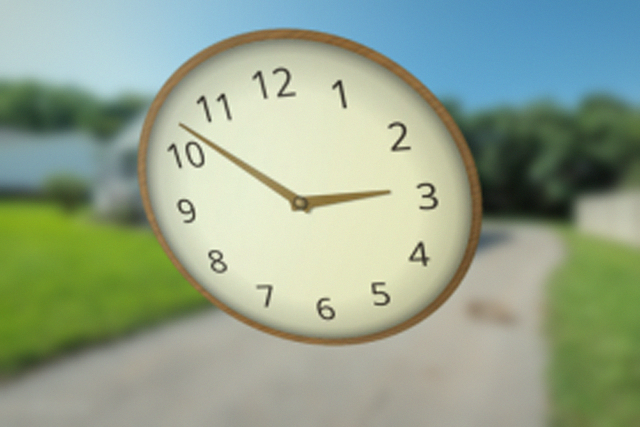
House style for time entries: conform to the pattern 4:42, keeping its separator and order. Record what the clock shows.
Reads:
2:52
